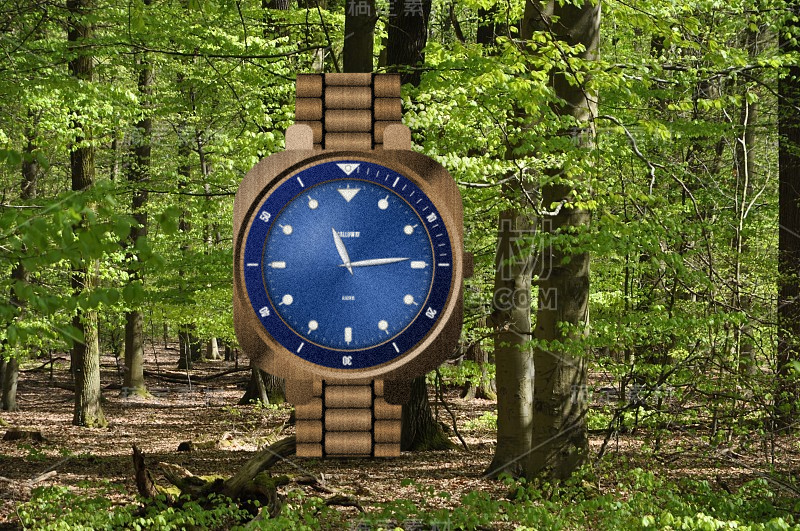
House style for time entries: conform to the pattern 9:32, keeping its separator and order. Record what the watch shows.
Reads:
11:14
